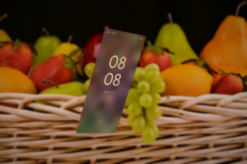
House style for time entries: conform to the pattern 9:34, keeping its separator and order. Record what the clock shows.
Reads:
8:08
